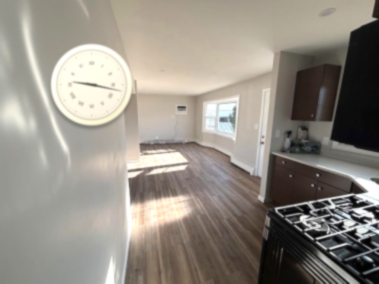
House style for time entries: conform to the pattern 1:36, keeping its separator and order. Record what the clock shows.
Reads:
9:17
